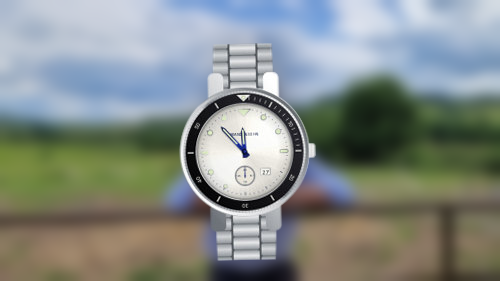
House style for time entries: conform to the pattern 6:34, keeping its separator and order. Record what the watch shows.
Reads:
11:53
